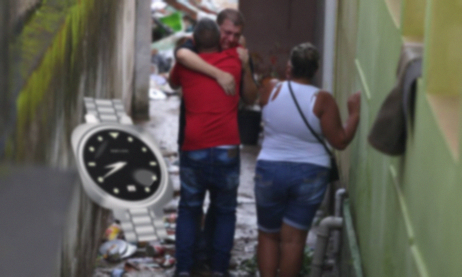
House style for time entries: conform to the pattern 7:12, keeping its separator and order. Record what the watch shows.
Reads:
8:40
